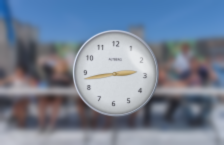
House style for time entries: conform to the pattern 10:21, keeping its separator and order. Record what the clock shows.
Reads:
2:43
